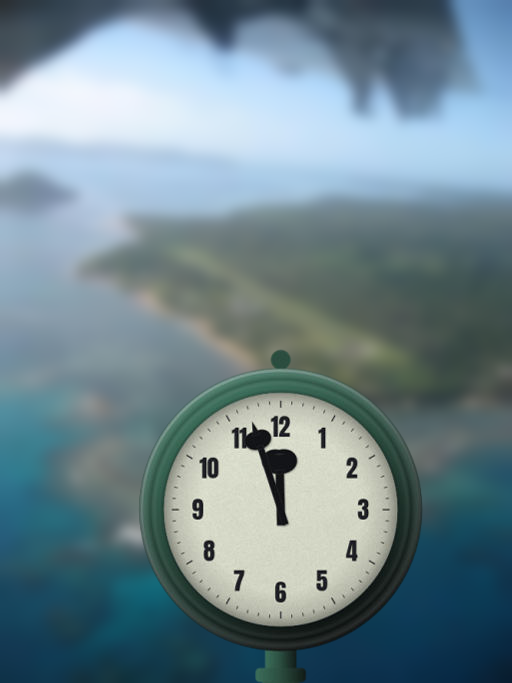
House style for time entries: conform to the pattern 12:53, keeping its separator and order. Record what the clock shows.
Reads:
11:57
